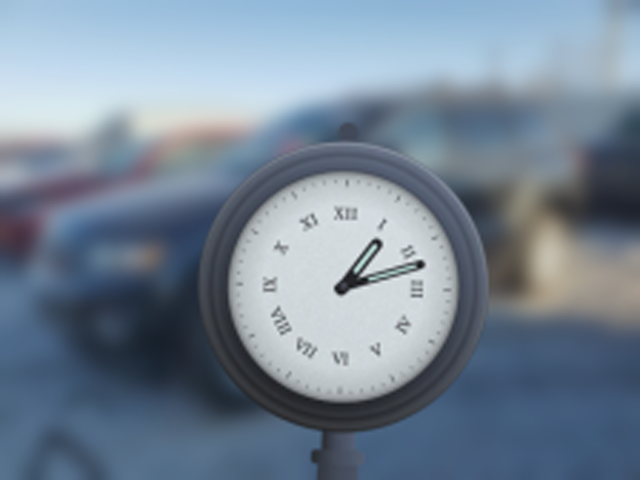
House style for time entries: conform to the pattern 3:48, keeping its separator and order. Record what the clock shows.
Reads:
1:12
